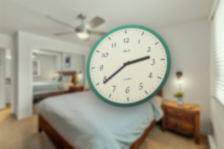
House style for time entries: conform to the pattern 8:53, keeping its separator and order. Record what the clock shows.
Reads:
2:39
